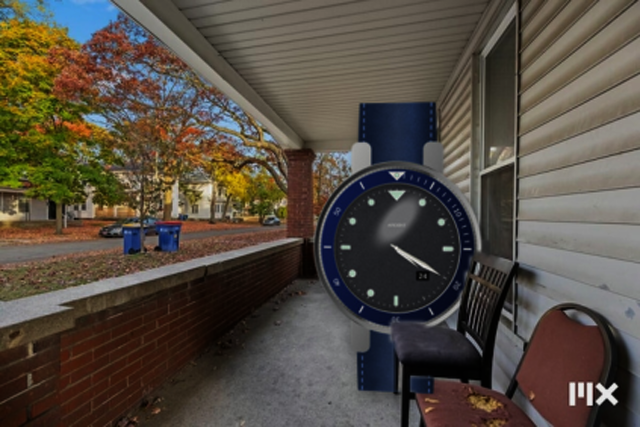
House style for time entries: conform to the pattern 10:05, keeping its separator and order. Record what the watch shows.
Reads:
4:20
